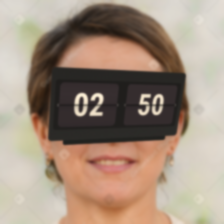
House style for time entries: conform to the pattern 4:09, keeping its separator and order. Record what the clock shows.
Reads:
2:50
